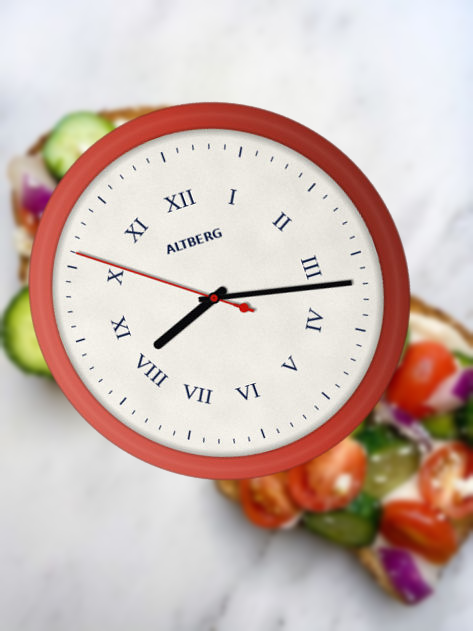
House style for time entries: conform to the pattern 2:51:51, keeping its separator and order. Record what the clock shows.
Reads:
8:16:51
